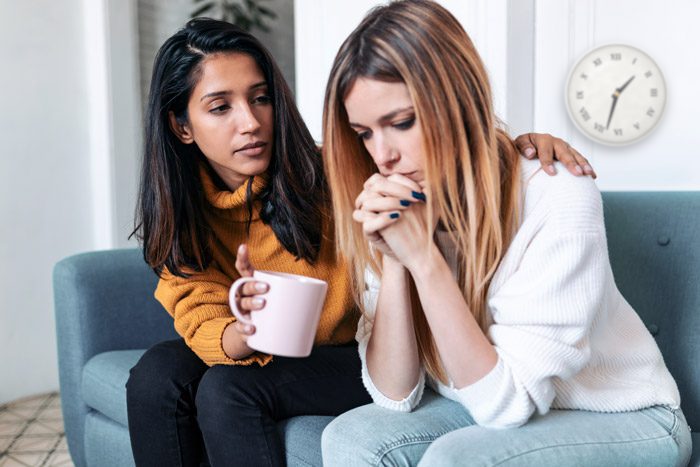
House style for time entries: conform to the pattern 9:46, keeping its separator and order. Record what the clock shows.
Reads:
1:33
